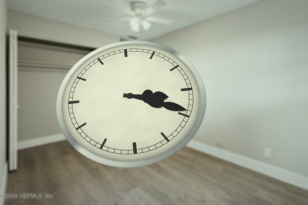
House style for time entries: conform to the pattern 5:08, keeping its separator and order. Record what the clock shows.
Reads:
3:19
